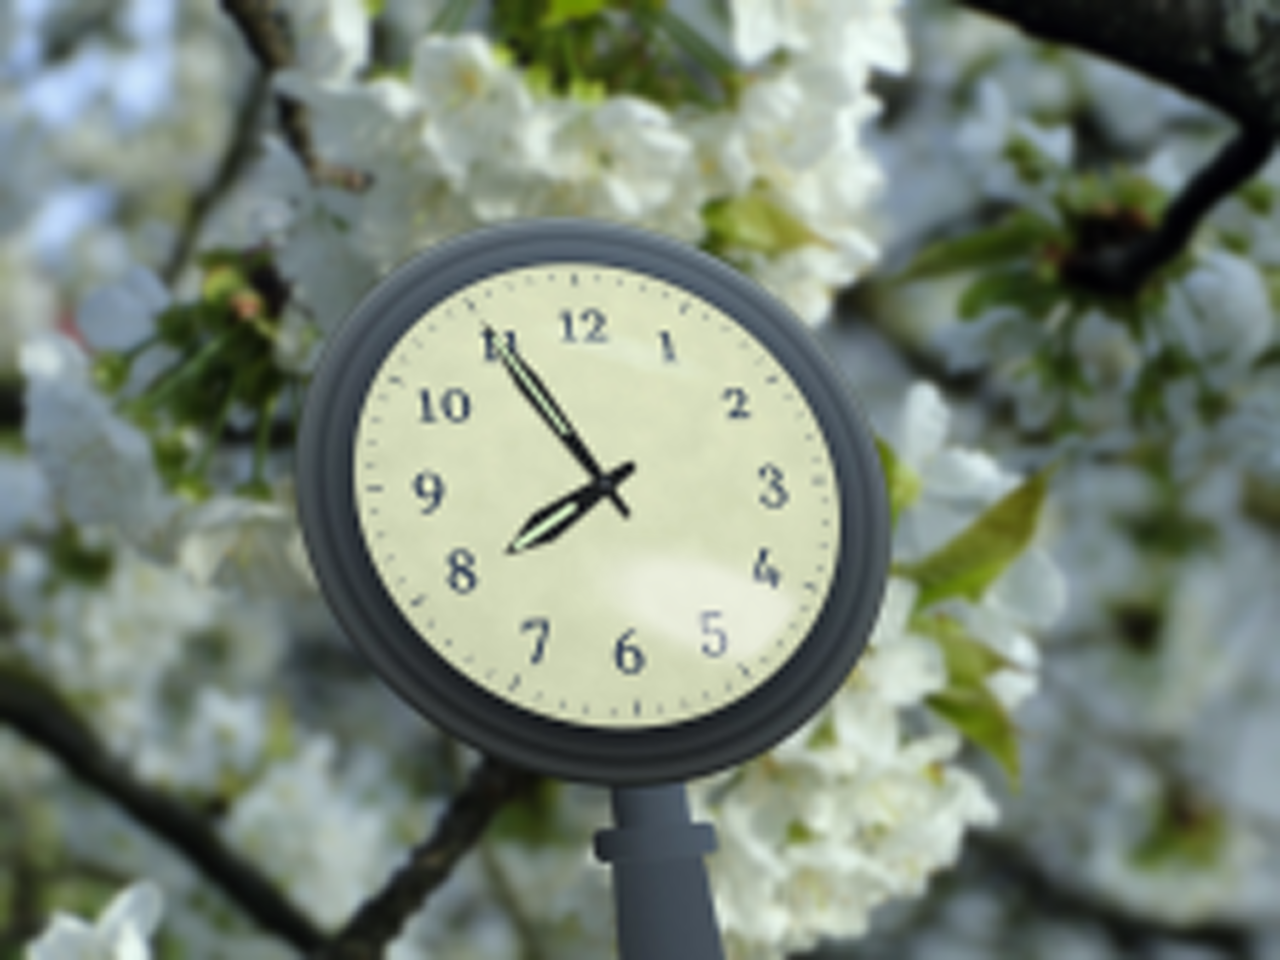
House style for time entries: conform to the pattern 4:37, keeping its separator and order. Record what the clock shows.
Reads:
7:55
